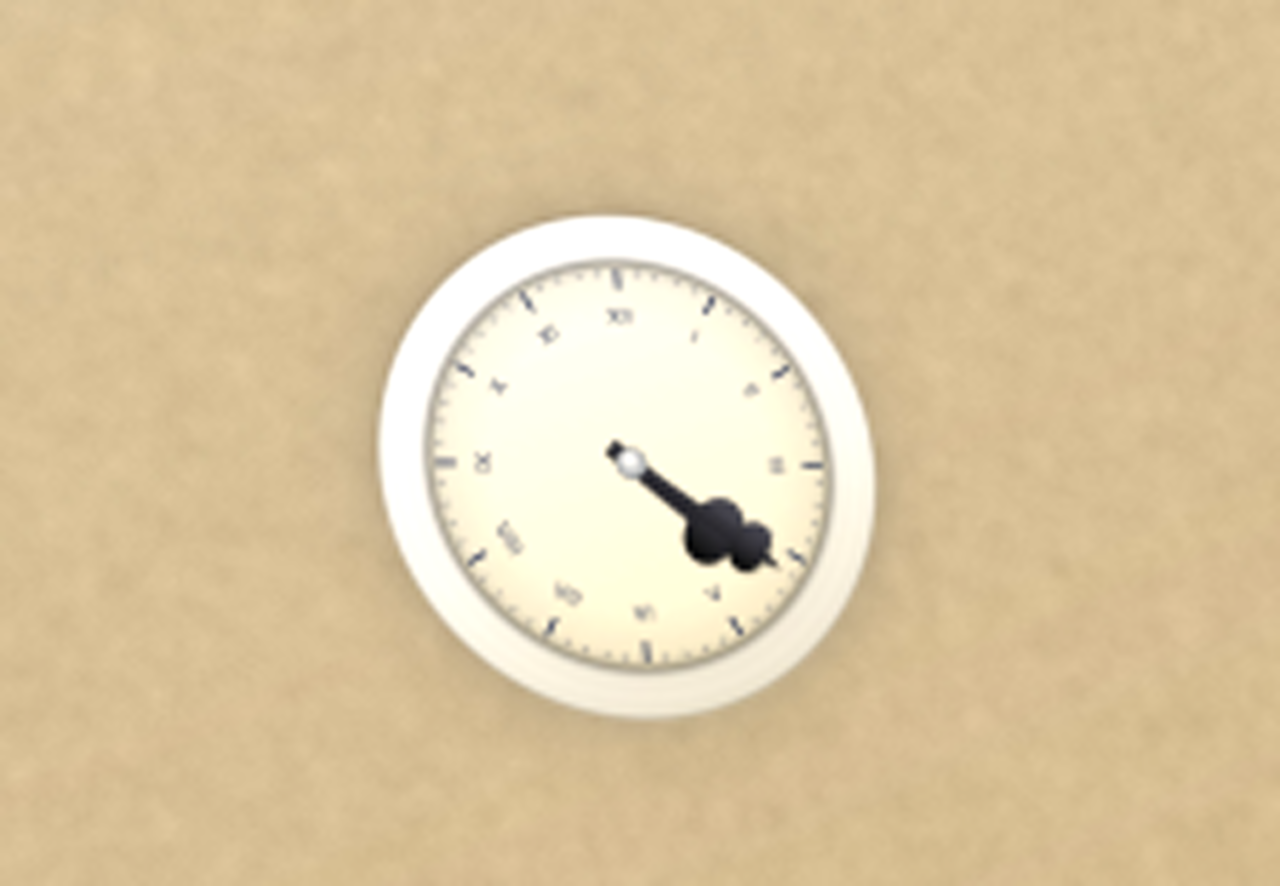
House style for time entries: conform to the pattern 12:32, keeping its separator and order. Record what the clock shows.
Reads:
4:21
